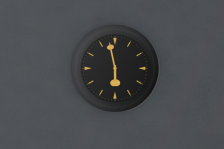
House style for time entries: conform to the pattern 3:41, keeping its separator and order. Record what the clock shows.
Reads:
5:58
